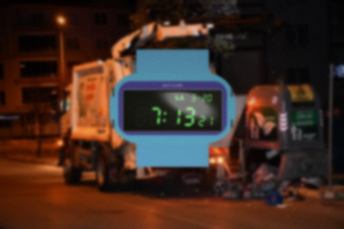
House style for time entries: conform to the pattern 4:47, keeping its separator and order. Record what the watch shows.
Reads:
7:13
